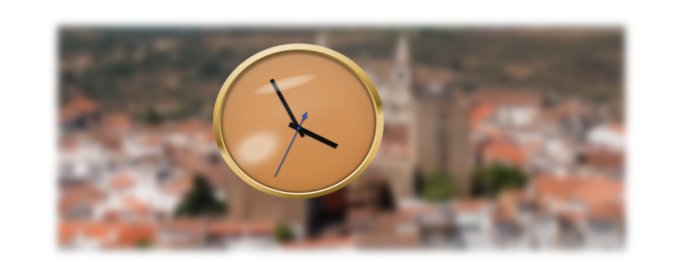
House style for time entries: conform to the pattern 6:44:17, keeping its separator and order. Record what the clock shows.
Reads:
3:55:34
